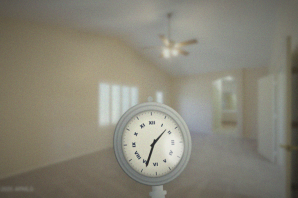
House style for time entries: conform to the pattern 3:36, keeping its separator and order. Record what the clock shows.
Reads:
1:34
